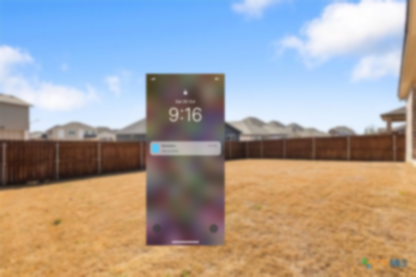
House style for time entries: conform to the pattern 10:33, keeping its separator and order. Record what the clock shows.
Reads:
9:16
